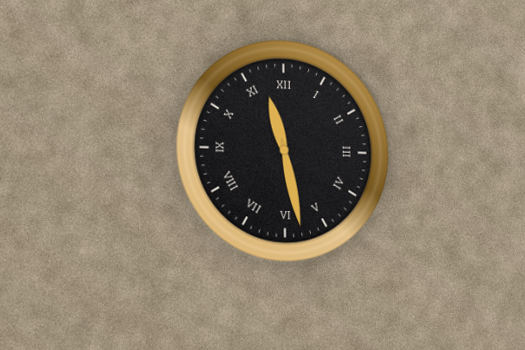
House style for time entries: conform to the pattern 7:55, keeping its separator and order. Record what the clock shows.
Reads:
11:28
